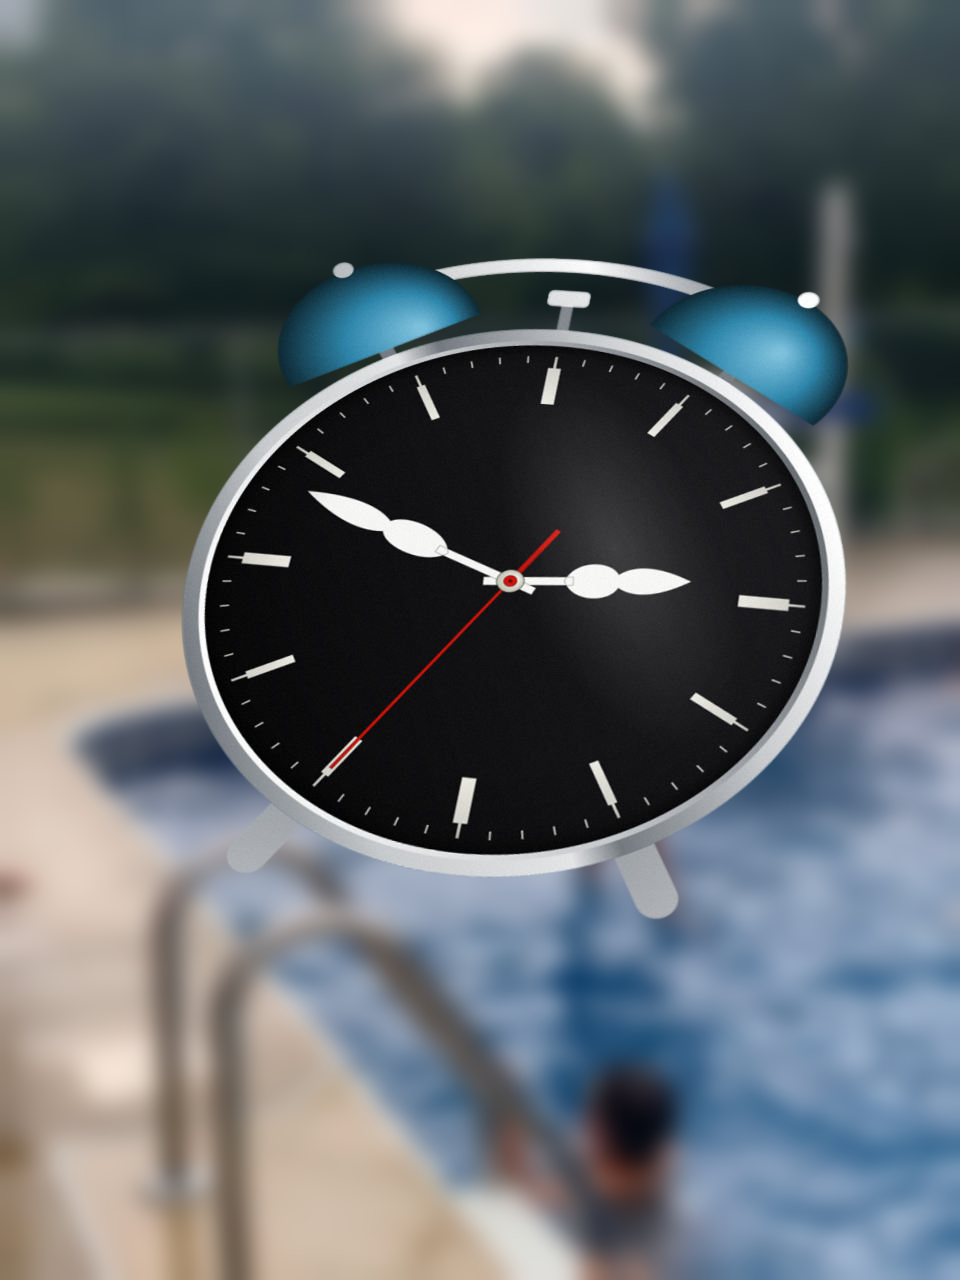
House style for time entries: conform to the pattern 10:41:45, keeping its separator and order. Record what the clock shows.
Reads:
2:48:35
